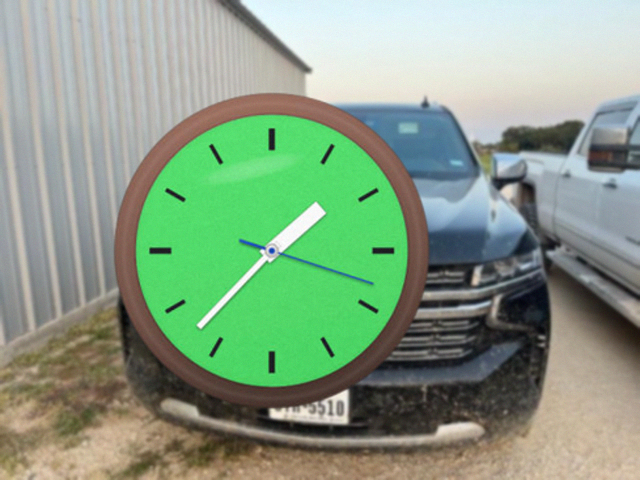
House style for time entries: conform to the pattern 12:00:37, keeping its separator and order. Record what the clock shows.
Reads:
1:37:18
